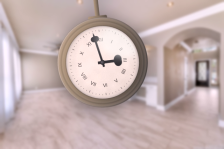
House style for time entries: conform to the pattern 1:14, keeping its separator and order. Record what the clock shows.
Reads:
2:58
